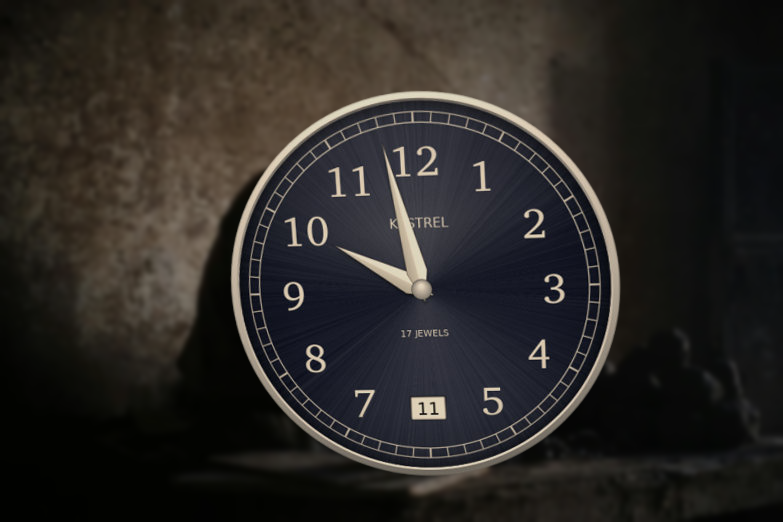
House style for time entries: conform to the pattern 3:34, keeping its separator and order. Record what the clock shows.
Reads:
9:58
